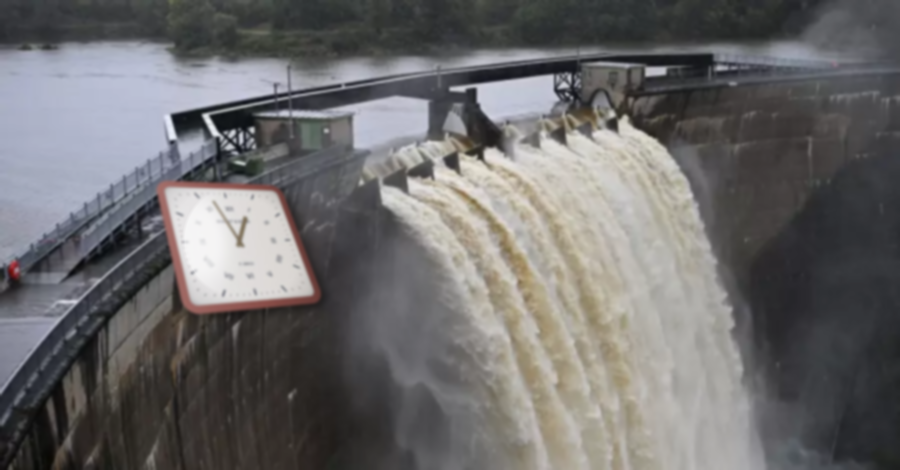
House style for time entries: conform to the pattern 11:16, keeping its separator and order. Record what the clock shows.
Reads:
12:57
